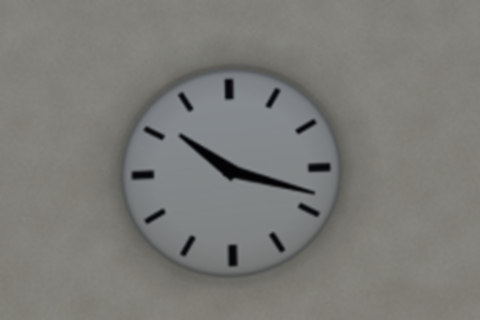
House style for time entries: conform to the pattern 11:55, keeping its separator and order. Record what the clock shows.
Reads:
10:18
